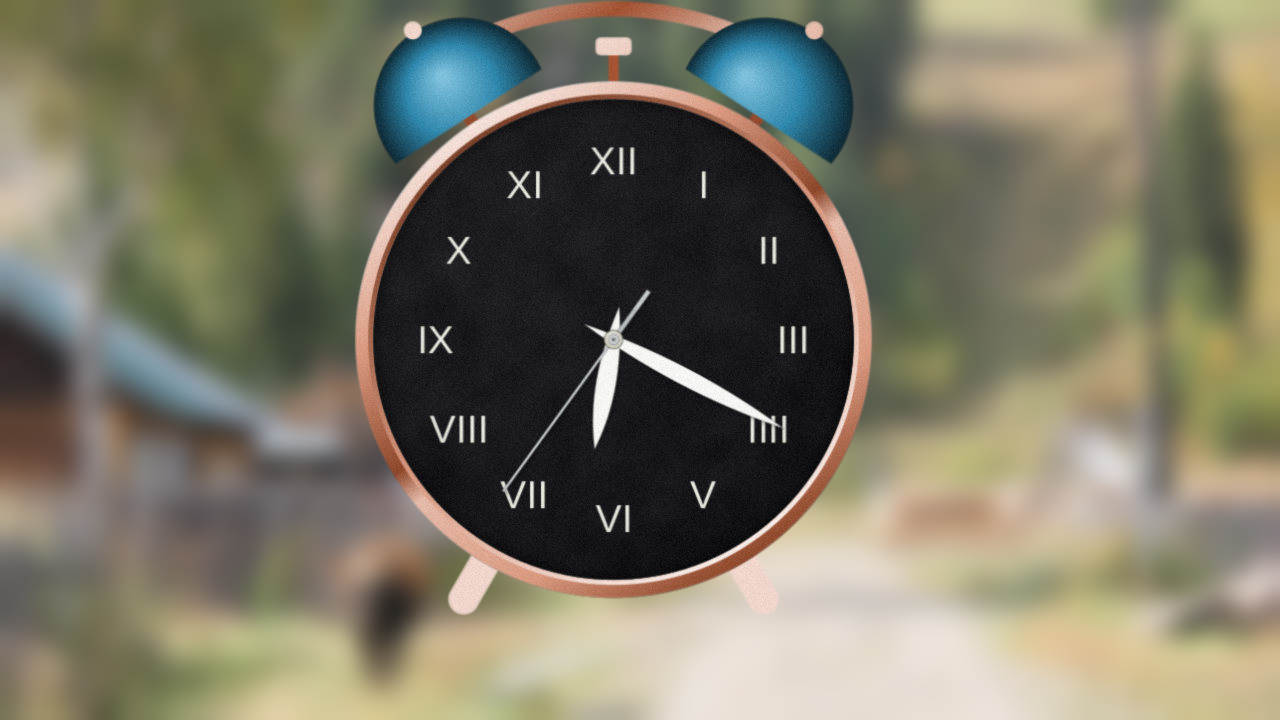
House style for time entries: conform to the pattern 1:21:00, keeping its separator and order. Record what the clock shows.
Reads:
6:19:36
